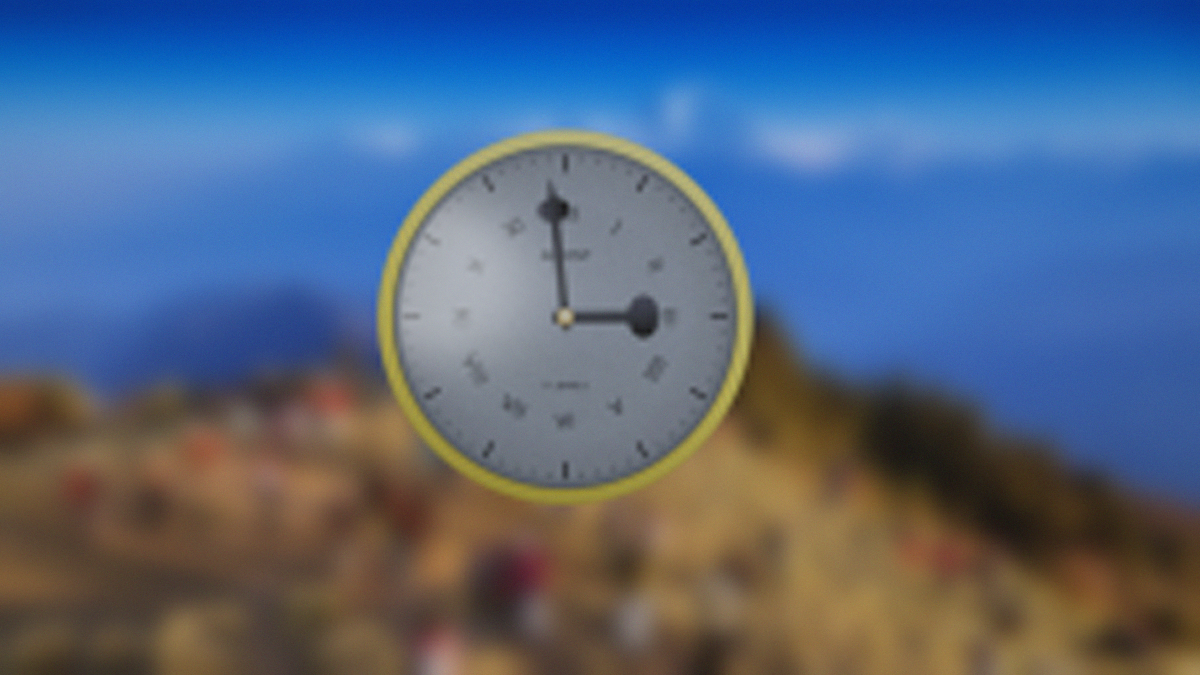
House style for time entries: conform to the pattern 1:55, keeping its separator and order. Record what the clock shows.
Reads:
2:59
